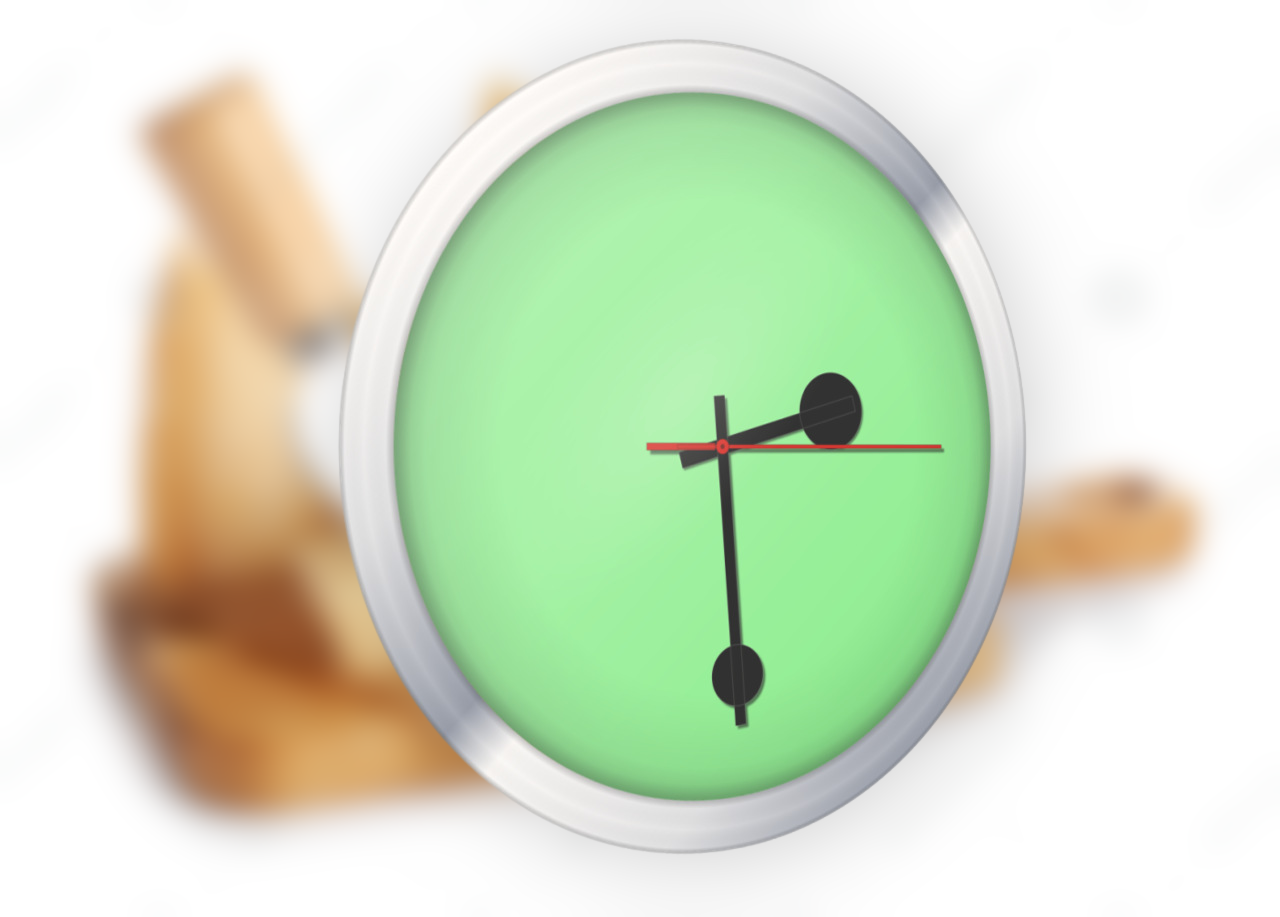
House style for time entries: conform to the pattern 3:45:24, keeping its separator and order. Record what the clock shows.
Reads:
2:29:15
